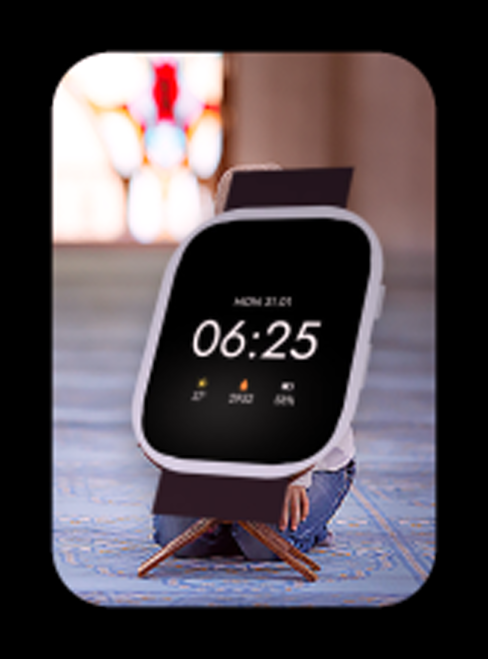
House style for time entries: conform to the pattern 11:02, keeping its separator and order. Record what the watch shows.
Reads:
6:25
